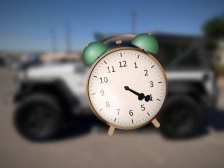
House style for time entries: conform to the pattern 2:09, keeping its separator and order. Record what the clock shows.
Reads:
4:21
